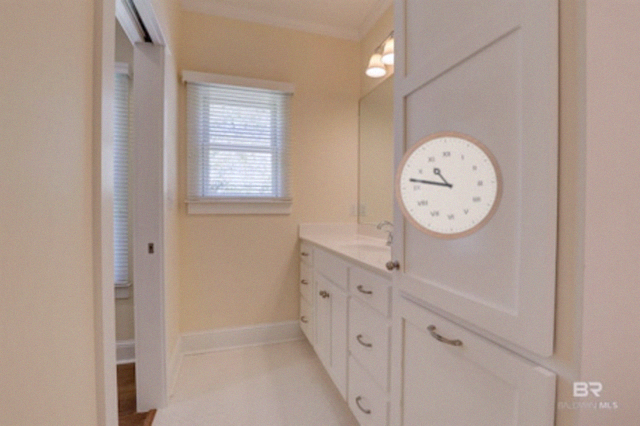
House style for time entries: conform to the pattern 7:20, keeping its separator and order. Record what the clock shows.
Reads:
10:47
